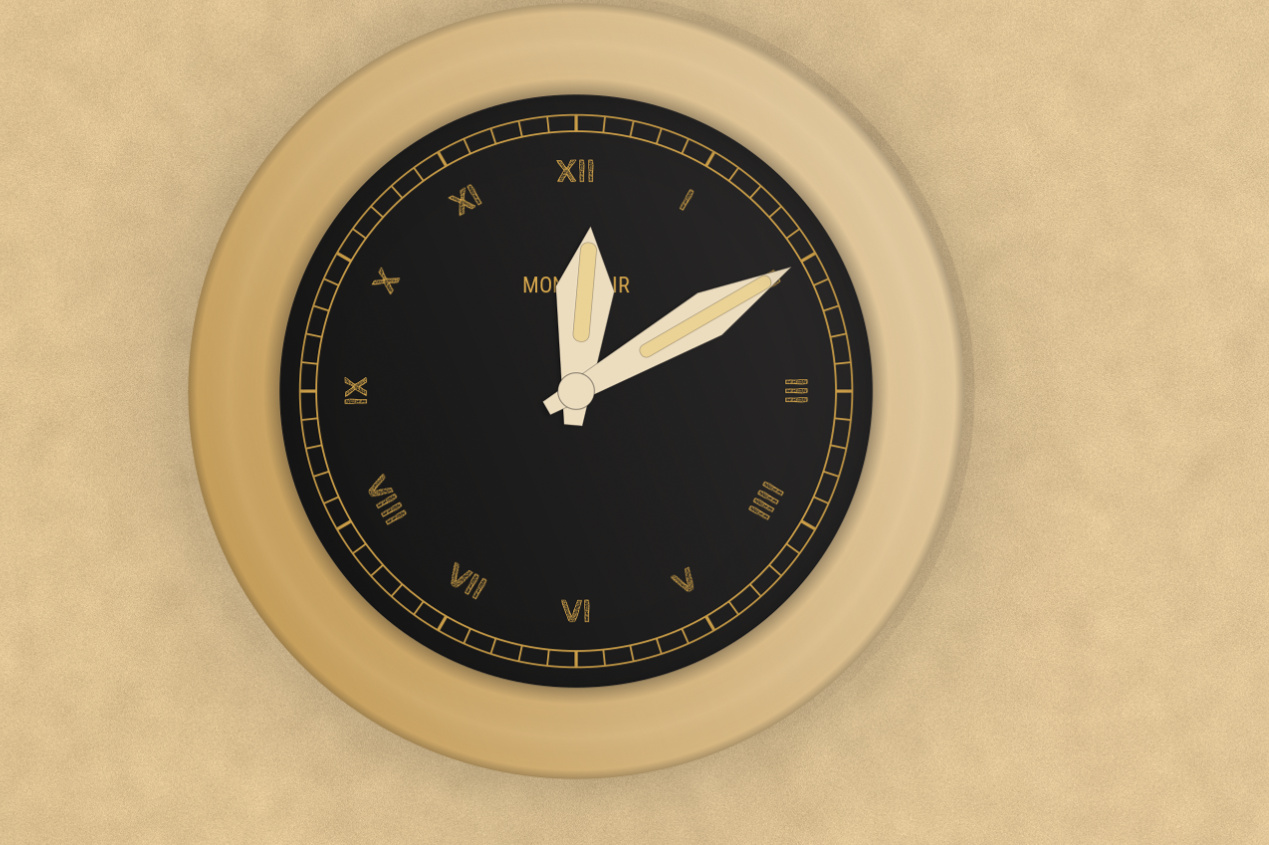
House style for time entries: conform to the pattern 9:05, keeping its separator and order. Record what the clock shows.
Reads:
12:10
